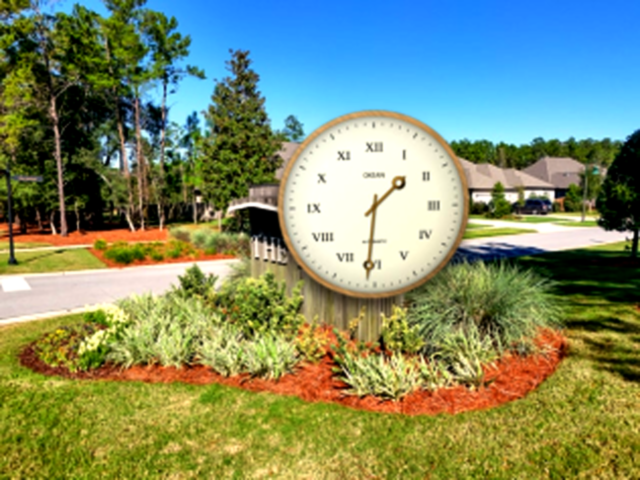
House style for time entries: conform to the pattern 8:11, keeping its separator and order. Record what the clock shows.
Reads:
1:31
